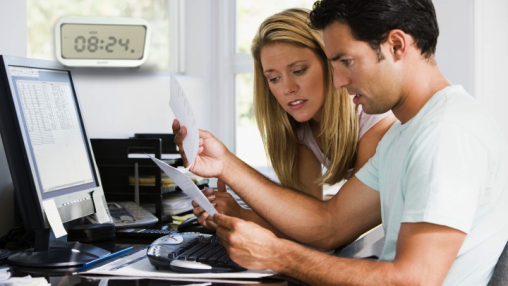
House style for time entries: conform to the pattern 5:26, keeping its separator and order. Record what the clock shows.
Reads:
8:24
